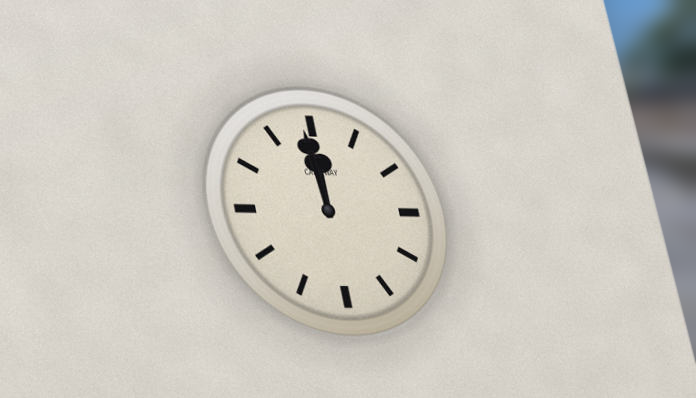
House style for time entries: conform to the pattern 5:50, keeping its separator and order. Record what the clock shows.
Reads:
11:59
